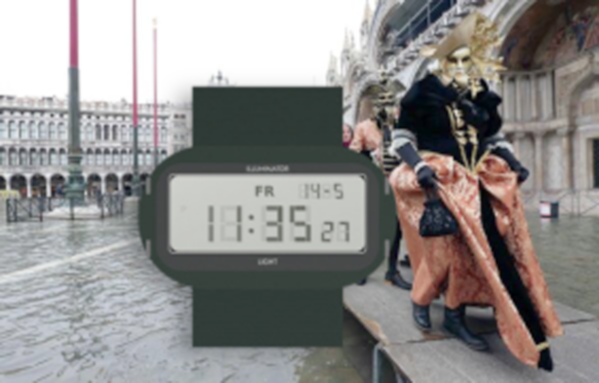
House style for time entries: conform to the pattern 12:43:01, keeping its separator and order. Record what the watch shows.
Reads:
11:35:27
